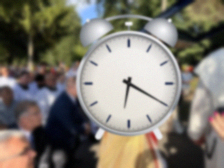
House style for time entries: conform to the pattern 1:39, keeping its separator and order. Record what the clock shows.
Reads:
6:20
